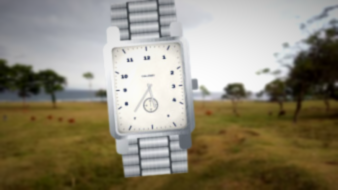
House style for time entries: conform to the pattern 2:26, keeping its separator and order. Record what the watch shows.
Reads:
5:36
